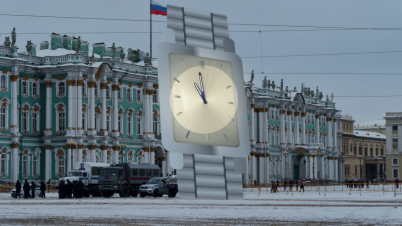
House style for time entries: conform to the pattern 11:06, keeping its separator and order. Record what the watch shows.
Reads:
10:59
